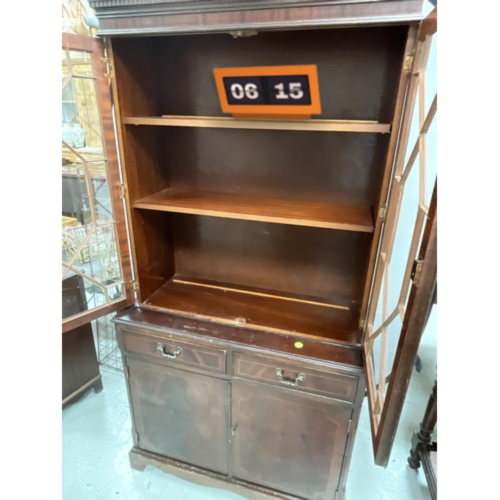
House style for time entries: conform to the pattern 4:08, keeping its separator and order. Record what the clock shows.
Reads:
6:15
